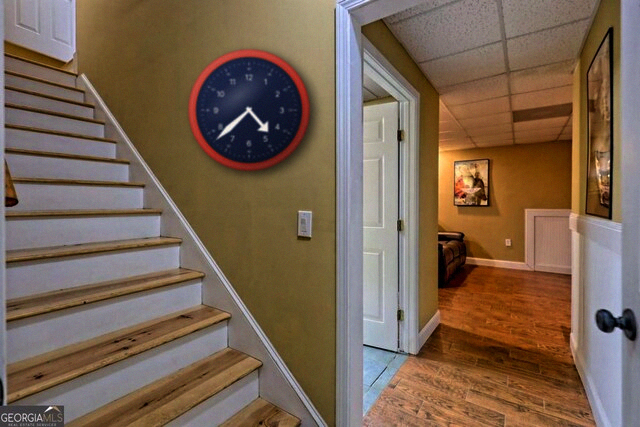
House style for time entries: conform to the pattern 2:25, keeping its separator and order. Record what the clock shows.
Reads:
4:38
